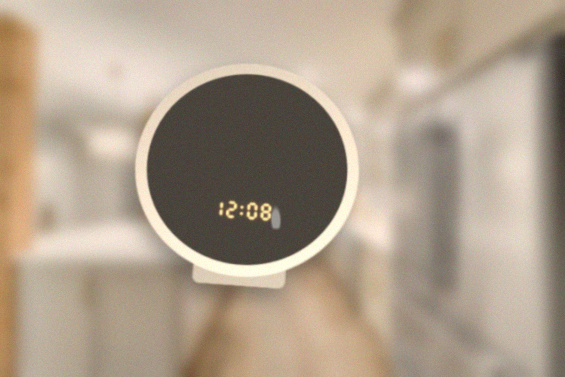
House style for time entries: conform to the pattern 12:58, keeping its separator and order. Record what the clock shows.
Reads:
12:08
